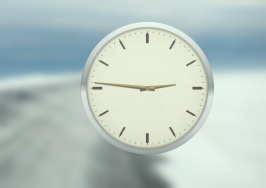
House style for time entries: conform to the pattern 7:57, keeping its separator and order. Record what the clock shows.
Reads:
2:46
